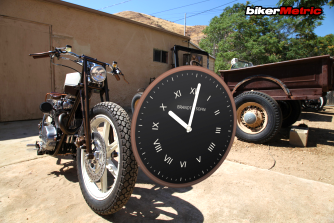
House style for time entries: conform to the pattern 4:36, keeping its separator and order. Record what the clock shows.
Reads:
10:01
